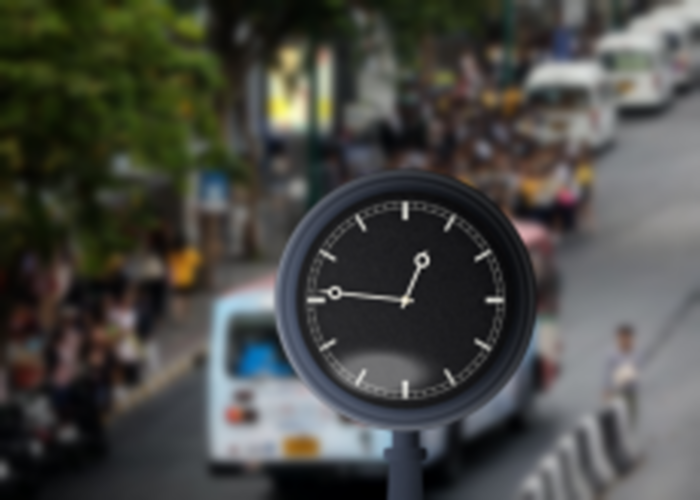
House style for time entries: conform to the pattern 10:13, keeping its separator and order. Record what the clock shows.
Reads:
12:46
